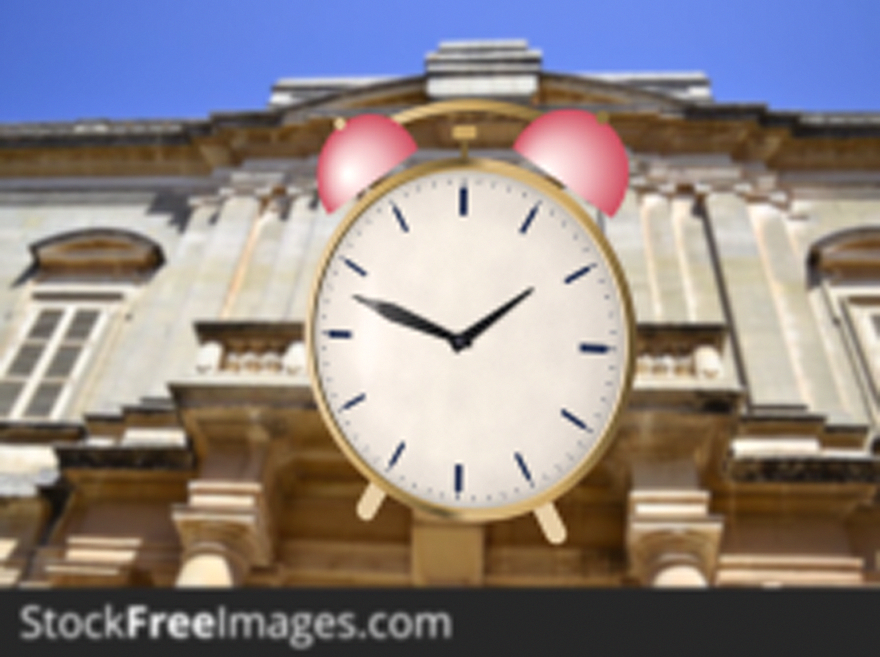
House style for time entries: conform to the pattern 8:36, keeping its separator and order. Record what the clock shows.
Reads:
1:48
